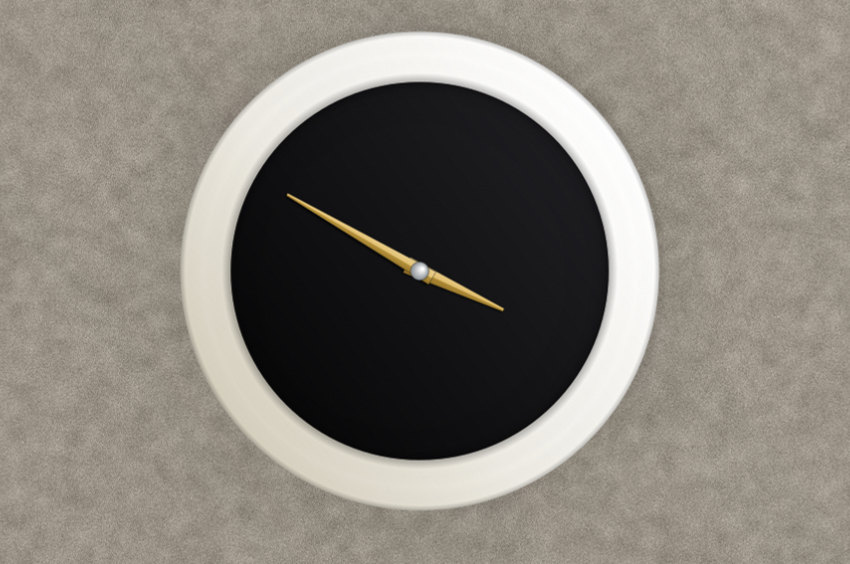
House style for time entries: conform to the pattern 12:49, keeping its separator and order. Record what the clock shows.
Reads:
3:50
